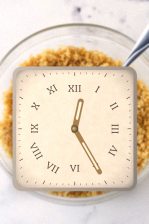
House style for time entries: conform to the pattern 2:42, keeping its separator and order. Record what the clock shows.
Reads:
12:25
